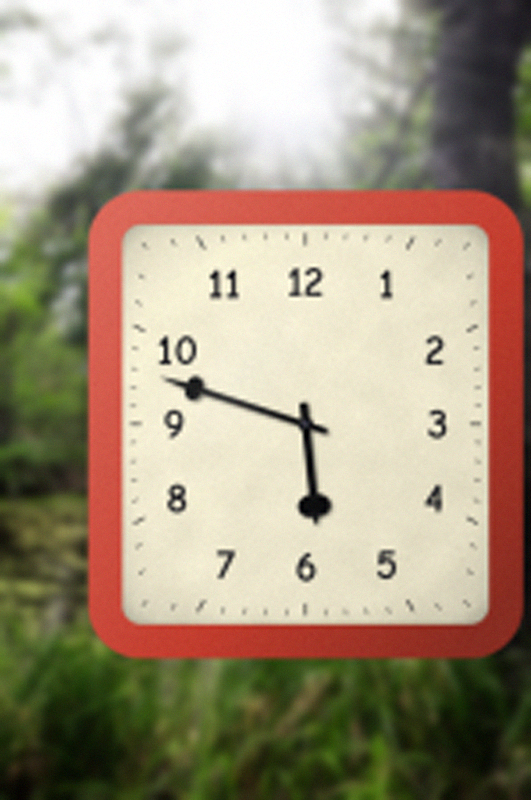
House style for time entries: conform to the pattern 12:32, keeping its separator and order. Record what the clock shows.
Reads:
5:48
